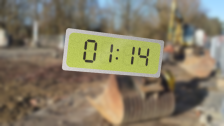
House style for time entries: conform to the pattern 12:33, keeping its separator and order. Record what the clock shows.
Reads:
1:14
